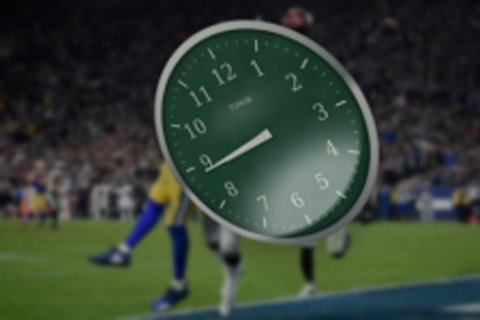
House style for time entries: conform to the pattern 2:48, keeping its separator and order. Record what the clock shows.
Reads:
8:44
